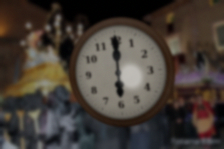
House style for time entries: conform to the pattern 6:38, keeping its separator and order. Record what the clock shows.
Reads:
6:00
